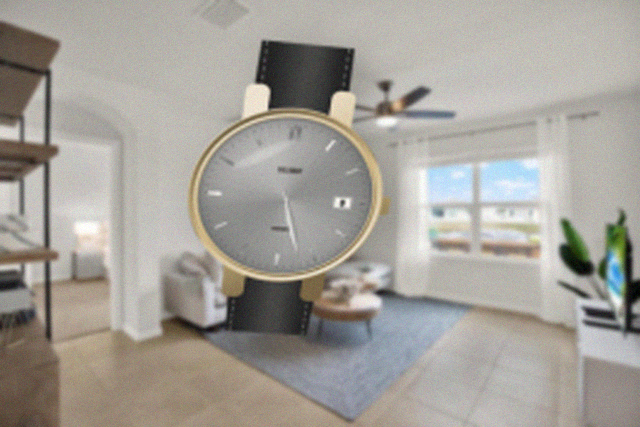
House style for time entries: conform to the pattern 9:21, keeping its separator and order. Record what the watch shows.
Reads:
5:27
